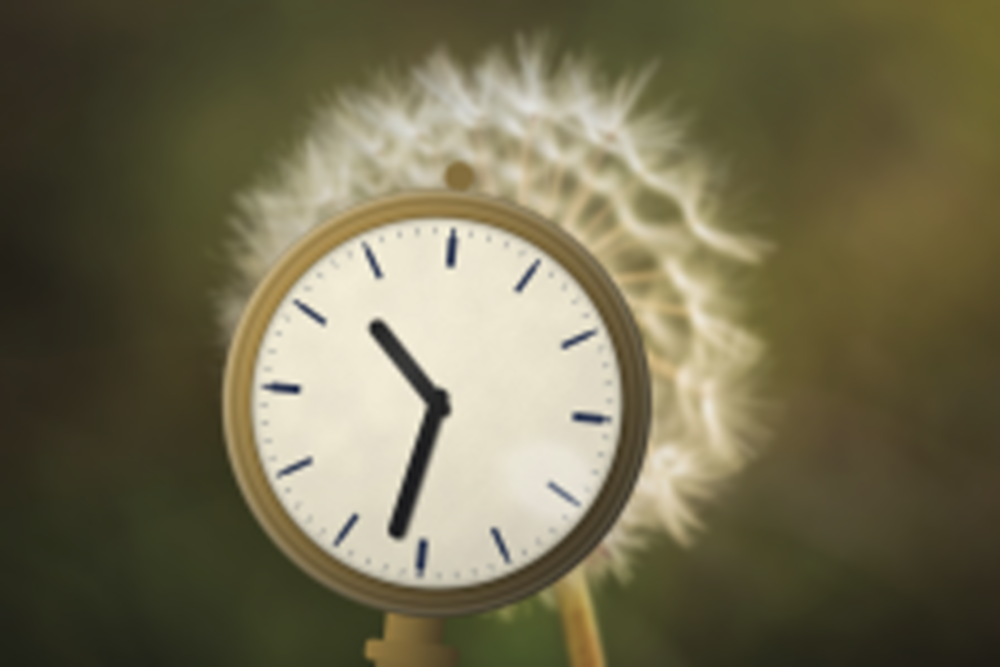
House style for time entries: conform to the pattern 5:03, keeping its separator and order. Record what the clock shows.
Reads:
10:32
